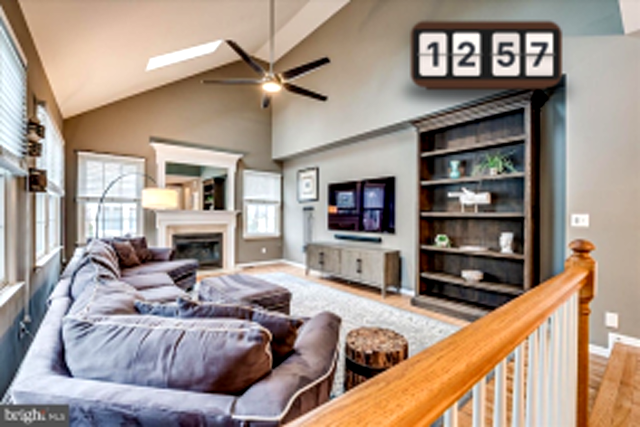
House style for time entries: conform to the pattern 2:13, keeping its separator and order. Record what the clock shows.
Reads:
12:57
